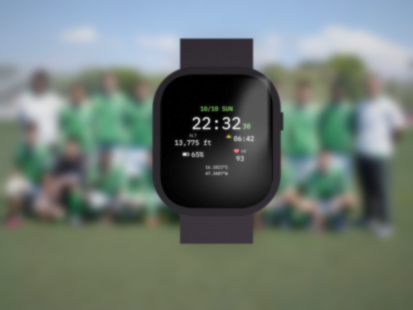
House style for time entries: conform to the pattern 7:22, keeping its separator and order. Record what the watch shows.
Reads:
22:32
